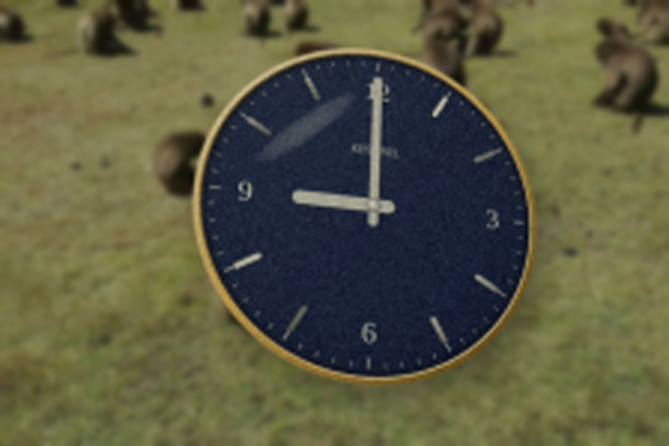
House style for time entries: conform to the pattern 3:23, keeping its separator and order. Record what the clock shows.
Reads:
9:00
